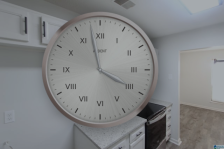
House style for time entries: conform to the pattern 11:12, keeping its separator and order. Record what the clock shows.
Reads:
3:58
